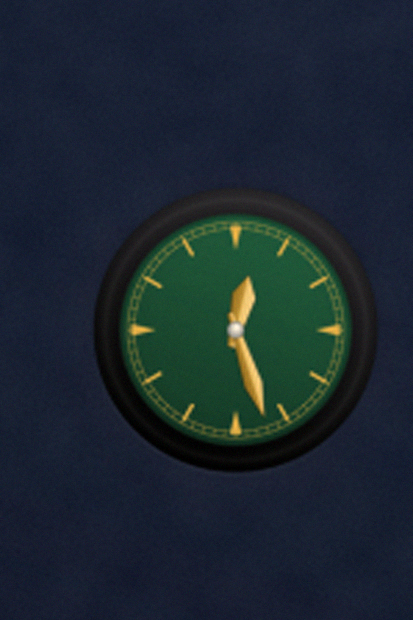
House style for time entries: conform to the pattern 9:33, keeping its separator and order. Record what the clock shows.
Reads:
12:27
